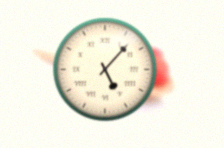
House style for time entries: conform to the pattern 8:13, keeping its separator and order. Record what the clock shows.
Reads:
5:07
